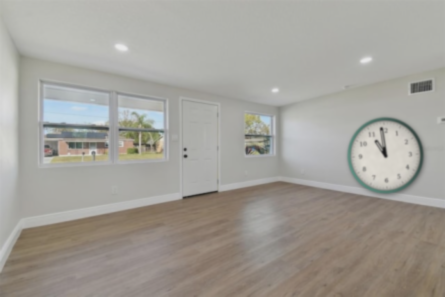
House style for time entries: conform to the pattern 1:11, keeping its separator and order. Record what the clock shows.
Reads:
10:59
